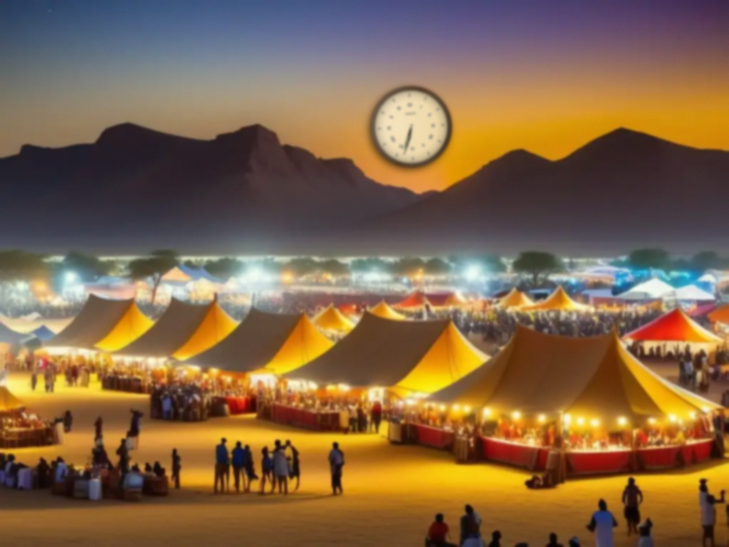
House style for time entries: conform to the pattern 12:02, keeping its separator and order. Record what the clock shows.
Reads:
6:33
